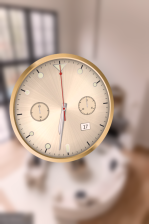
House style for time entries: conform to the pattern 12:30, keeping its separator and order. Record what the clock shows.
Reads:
6:32
